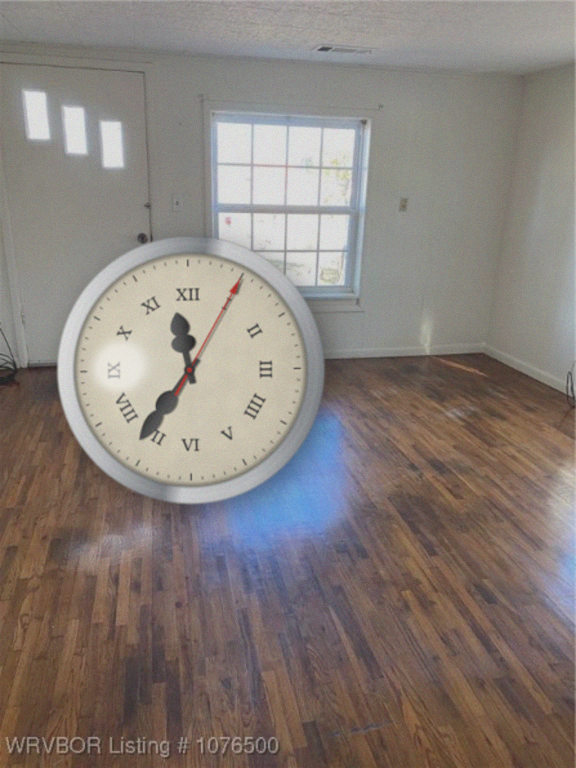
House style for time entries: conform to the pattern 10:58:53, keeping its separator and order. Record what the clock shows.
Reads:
11:36:05
